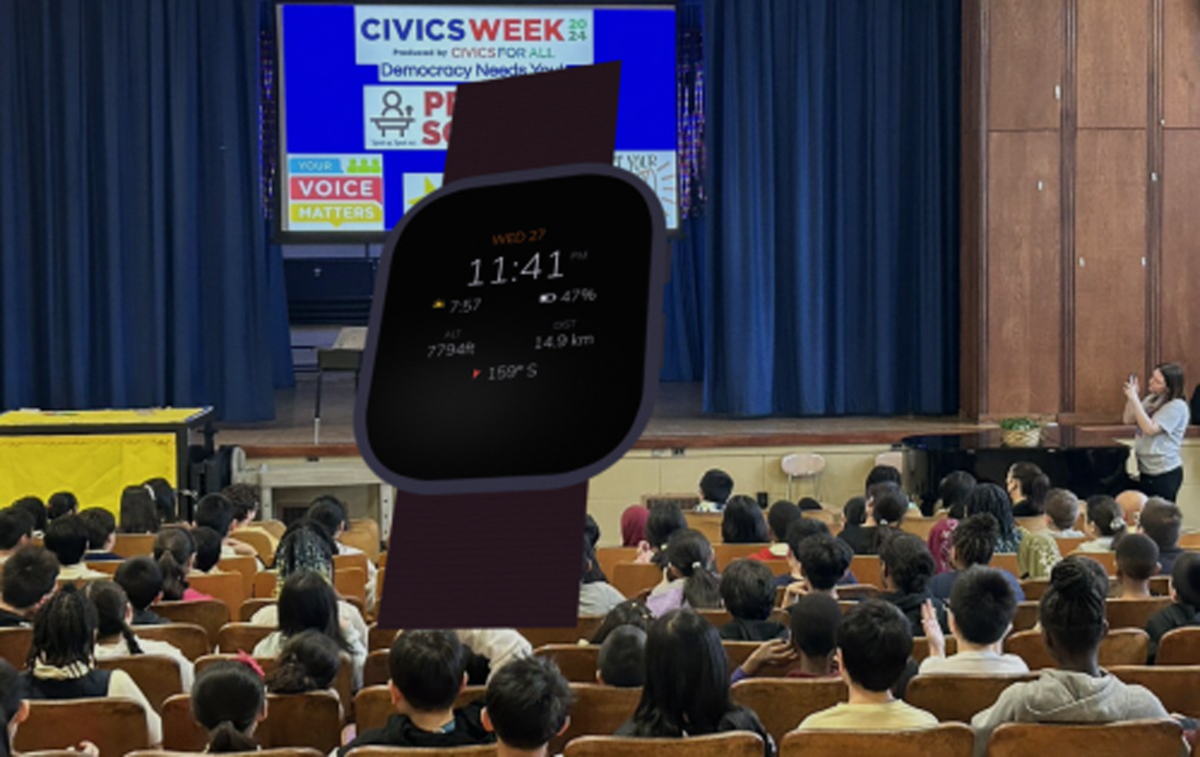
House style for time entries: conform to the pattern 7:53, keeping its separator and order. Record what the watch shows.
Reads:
11:41
